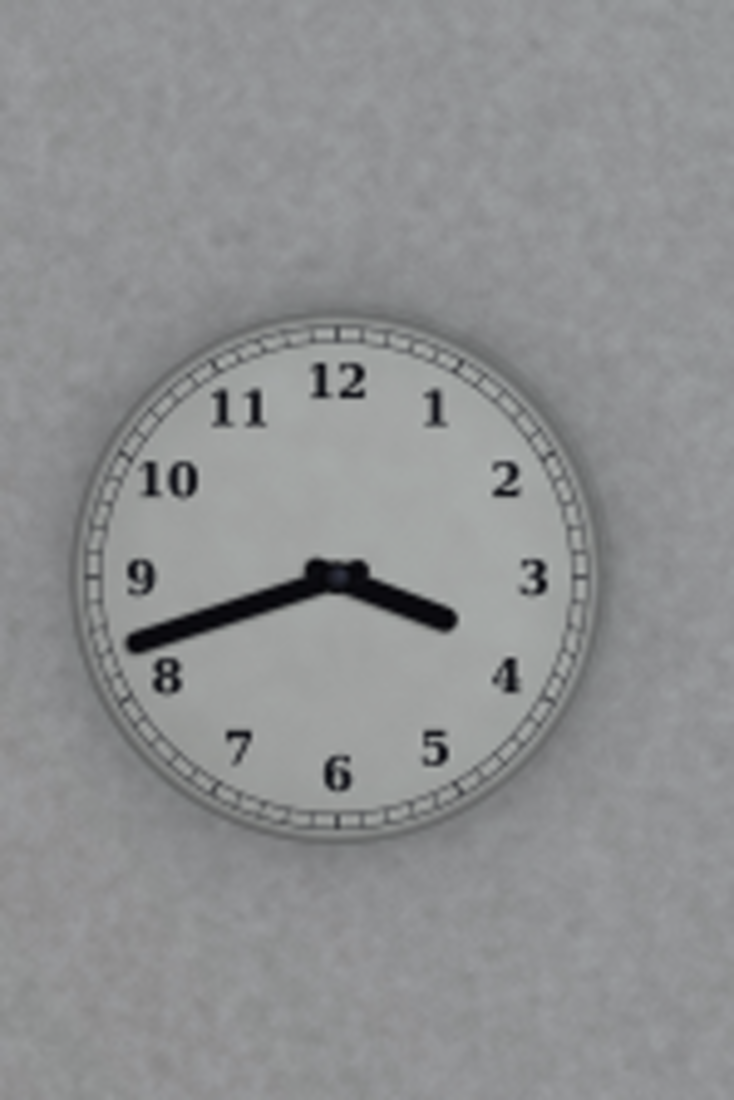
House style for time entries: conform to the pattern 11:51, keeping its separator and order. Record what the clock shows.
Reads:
3:42
